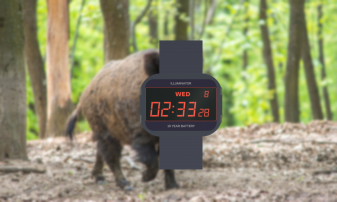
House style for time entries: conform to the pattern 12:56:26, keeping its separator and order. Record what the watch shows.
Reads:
2:33:28
